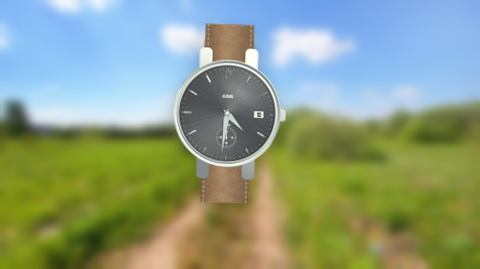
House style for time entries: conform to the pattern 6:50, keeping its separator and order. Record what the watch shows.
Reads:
4:31
